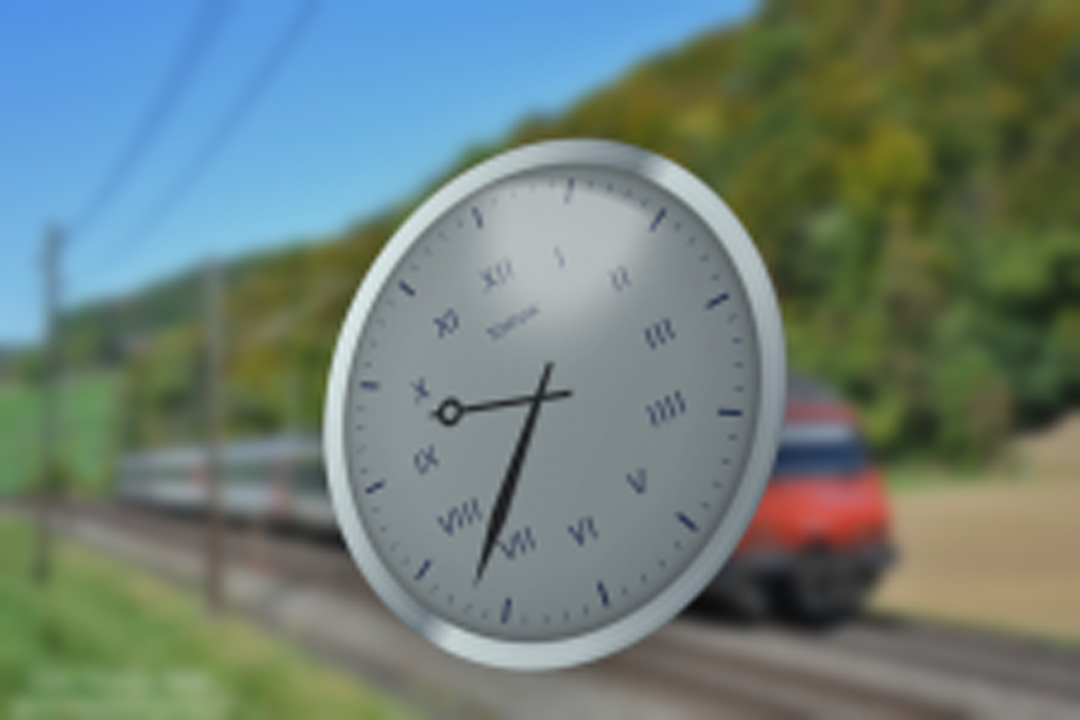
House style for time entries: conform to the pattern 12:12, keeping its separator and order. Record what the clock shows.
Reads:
9:37
